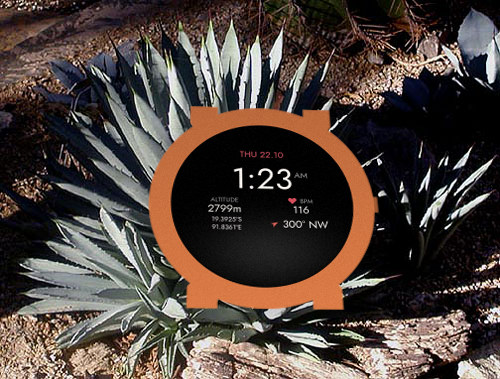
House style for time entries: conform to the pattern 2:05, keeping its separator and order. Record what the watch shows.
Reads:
1:23
